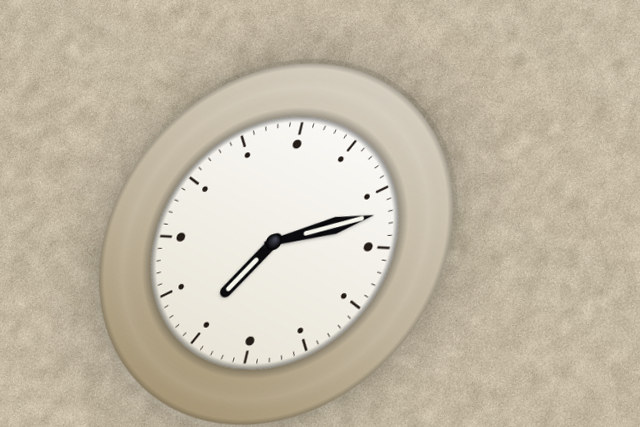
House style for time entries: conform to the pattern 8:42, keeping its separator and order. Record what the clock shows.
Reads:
7:12
